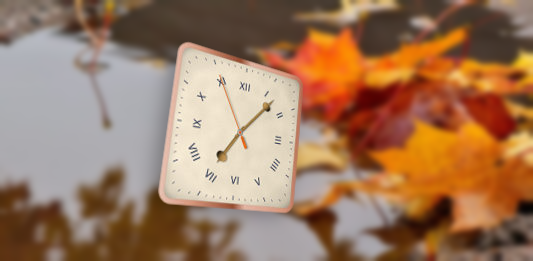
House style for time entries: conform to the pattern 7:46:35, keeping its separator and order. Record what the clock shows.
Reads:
7:06:55
